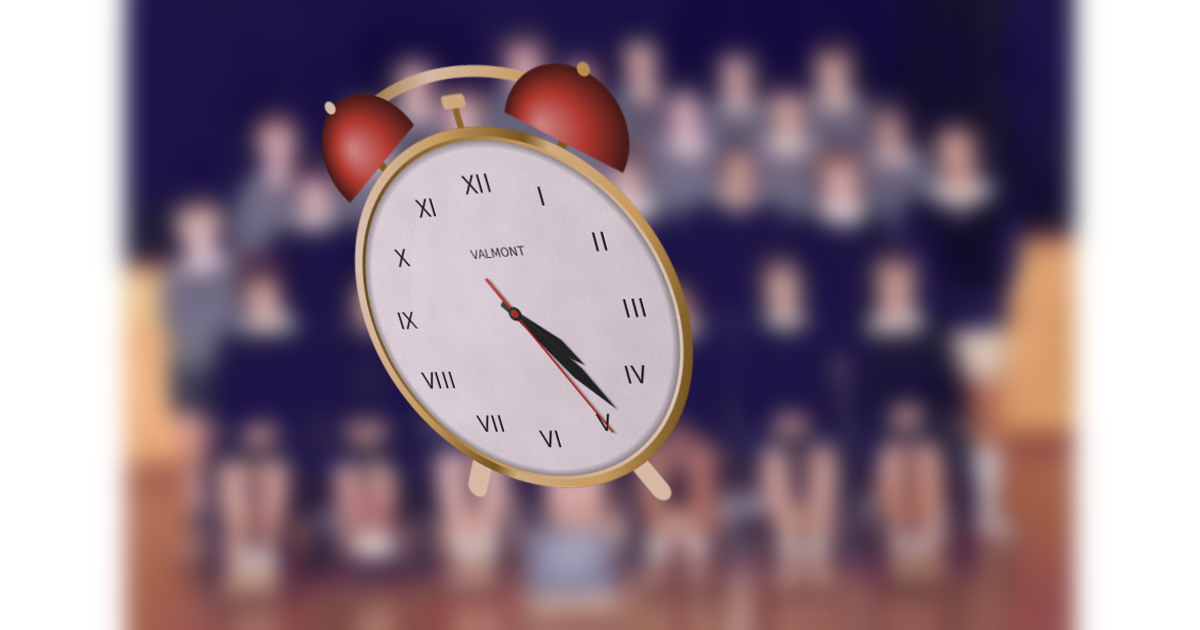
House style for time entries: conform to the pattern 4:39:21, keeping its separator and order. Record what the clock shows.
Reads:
4:23:25
